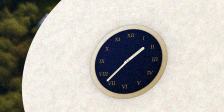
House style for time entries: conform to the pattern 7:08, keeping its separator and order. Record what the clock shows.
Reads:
1:37
